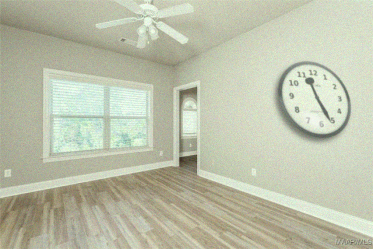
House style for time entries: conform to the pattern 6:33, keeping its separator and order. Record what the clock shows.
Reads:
11:26
